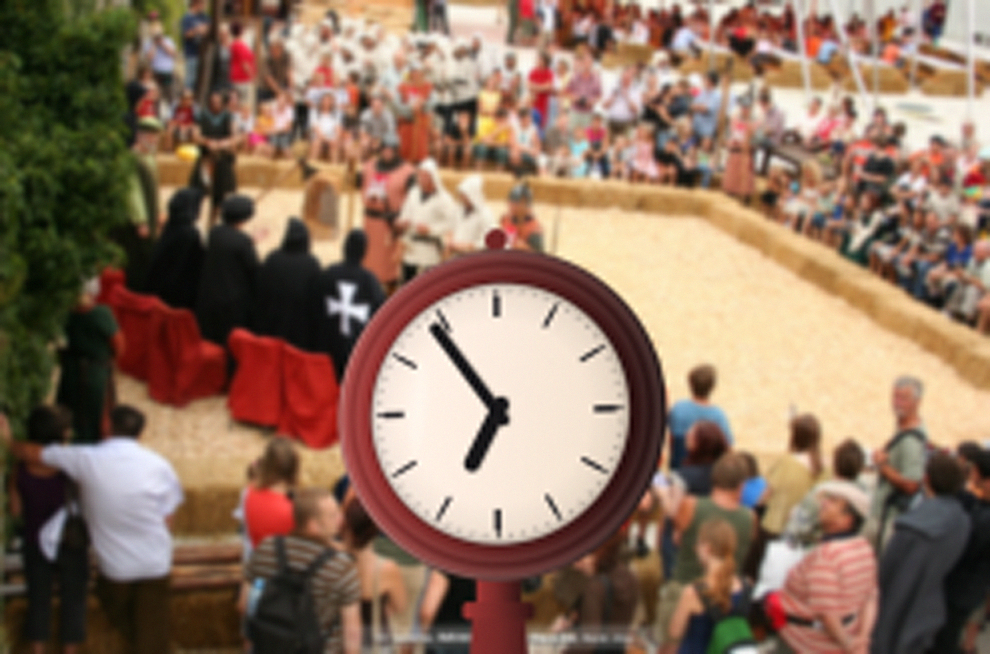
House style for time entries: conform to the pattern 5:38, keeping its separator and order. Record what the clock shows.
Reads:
6:54
